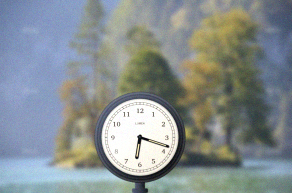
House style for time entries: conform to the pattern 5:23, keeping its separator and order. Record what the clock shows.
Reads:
6:18
